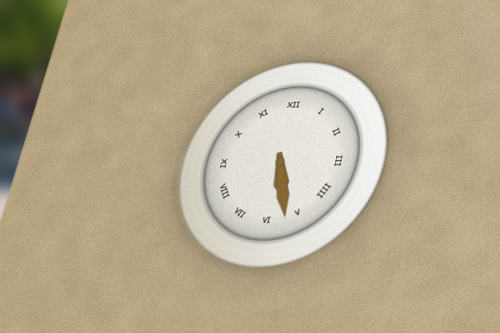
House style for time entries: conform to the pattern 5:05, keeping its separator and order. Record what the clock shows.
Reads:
5:27
